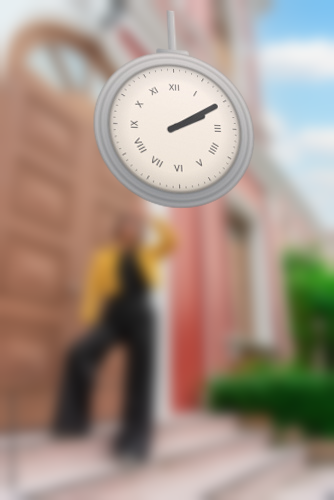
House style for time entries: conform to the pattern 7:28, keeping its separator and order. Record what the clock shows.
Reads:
2:10
